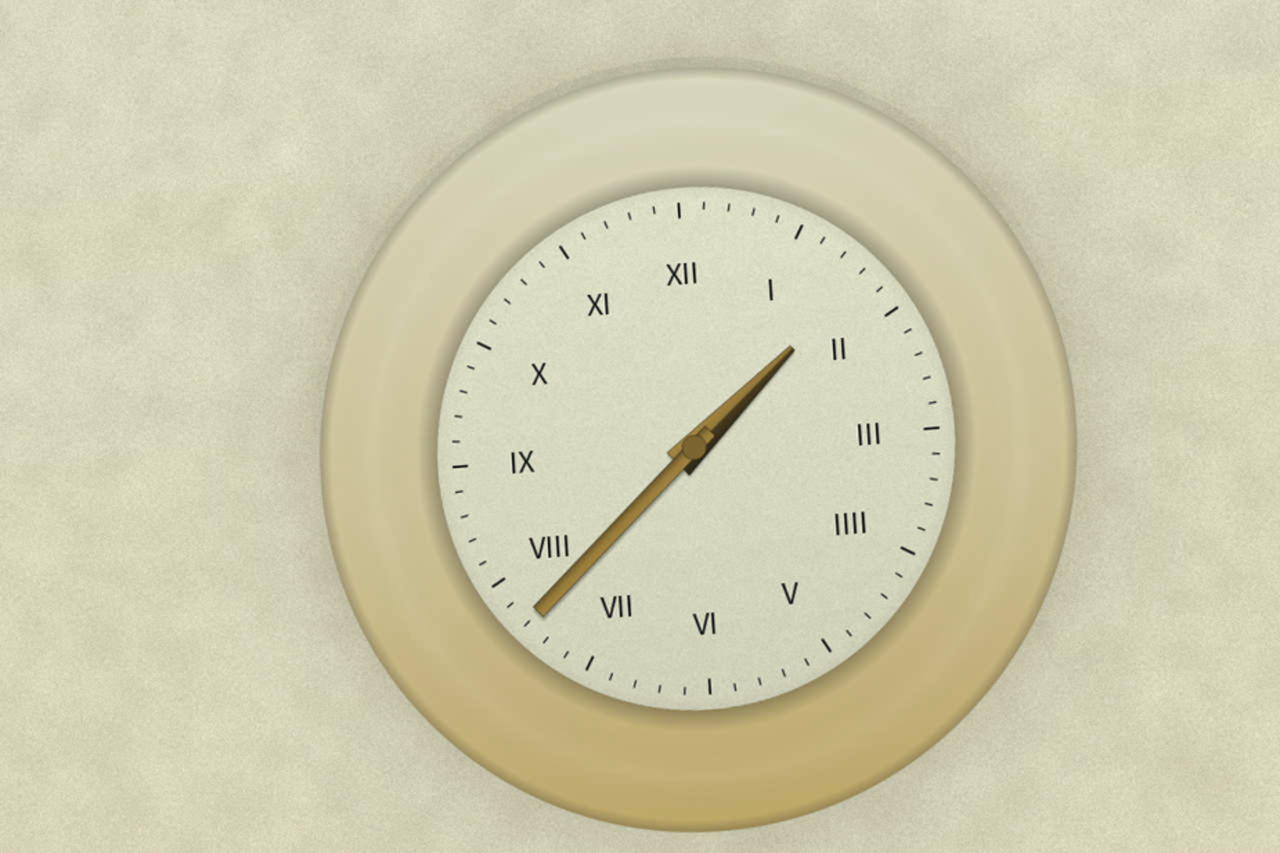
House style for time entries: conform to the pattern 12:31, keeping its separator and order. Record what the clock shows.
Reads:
1:38
